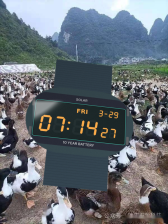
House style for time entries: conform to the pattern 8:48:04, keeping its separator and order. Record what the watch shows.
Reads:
7:14:27
